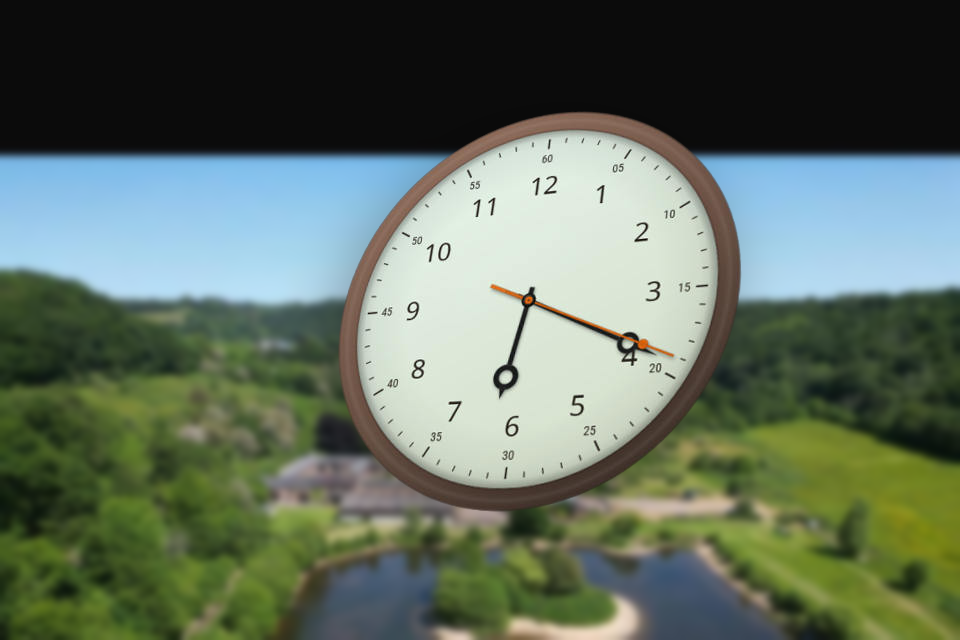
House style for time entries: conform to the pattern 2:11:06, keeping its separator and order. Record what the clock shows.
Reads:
6:19:19
